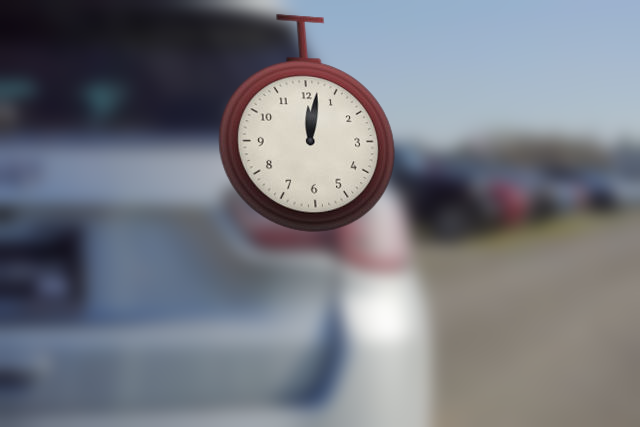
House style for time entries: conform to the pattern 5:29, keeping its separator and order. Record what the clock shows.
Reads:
12:02
